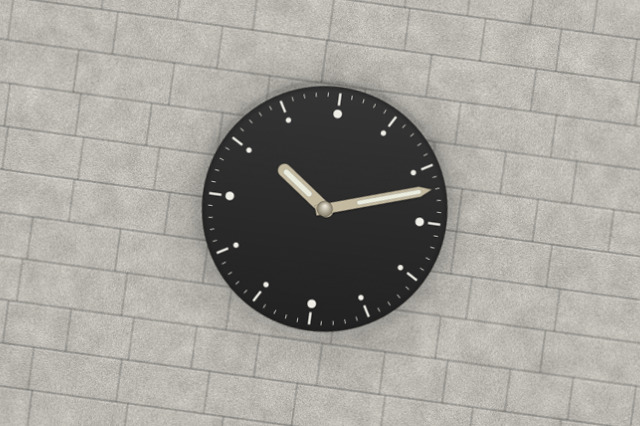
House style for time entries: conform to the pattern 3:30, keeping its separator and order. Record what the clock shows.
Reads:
10:12
